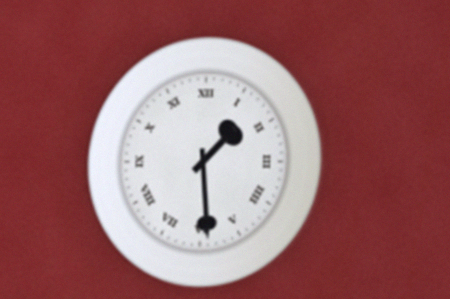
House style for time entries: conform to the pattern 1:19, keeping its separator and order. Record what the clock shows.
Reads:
1:29
